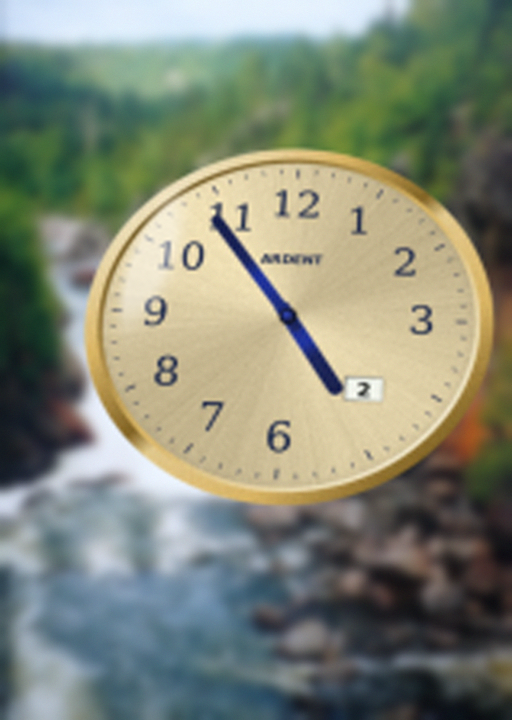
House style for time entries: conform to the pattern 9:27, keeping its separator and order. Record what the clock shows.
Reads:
4:54
